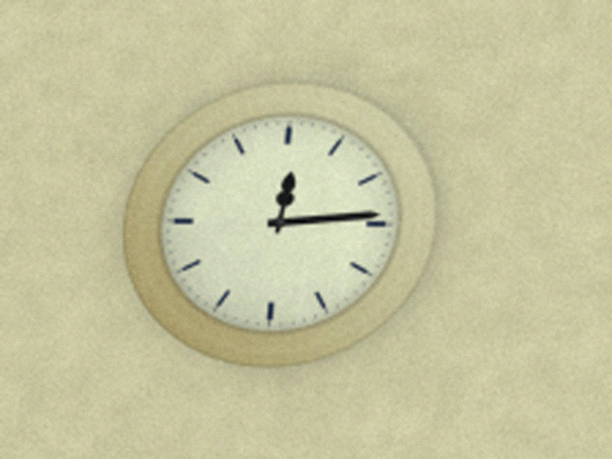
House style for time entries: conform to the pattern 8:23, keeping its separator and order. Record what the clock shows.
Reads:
12:14
